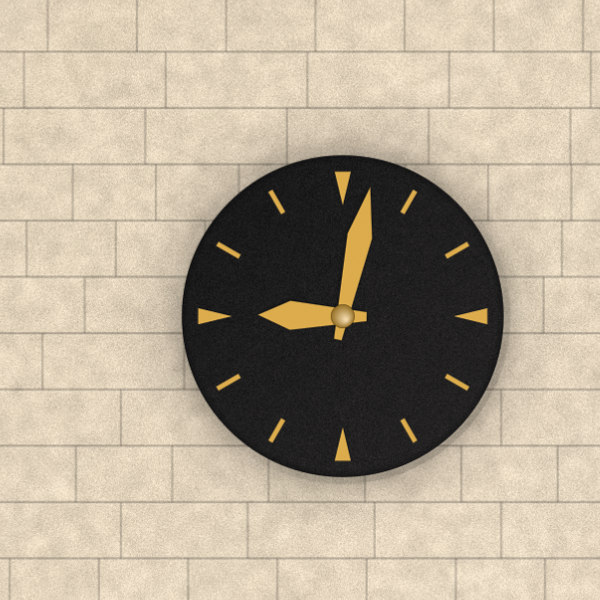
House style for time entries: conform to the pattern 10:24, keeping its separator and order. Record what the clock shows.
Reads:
9:02
